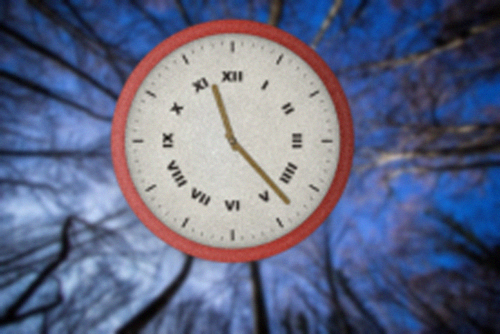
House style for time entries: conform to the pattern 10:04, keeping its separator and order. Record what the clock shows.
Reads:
11:23
